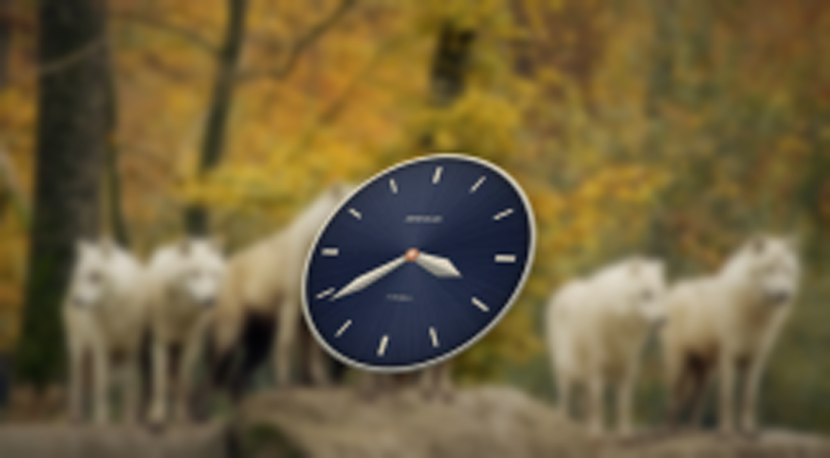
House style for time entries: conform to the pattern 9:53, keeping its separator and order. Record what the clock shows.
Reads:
3:39
